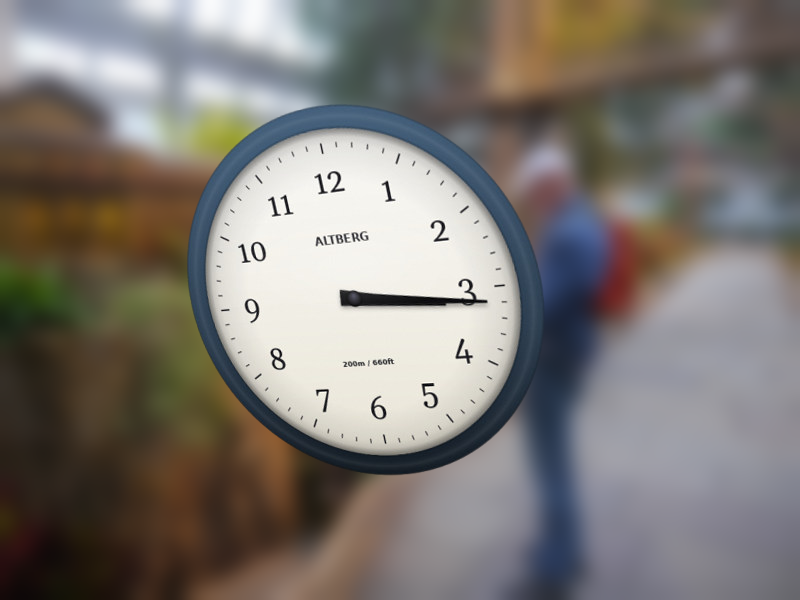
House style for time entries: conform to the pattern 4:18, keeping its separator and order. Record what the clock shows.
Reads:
3:16
